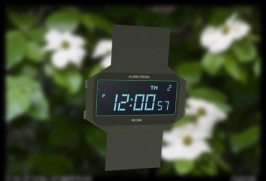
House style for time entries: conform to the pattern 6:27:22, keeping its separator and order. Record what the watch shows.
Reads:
12:00:57
